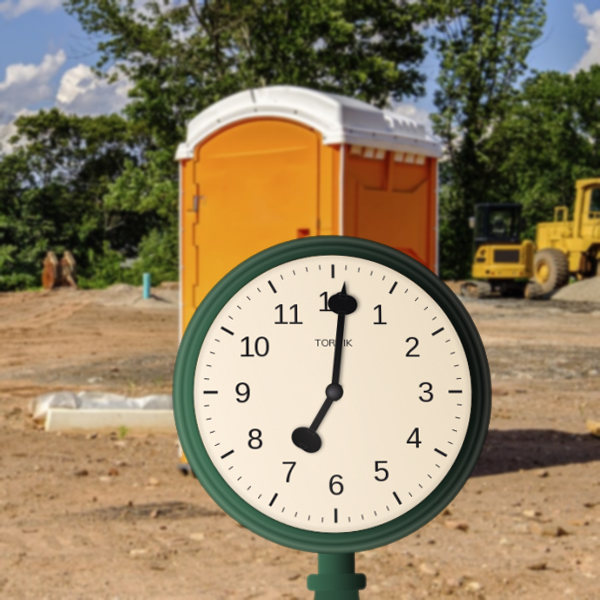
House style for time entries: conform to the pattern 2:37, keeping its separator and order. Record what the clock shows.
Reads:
7:01
